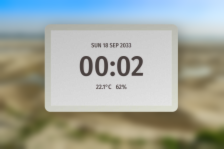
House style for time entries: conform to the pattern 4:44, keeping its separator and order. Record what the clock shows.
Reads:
0:02
